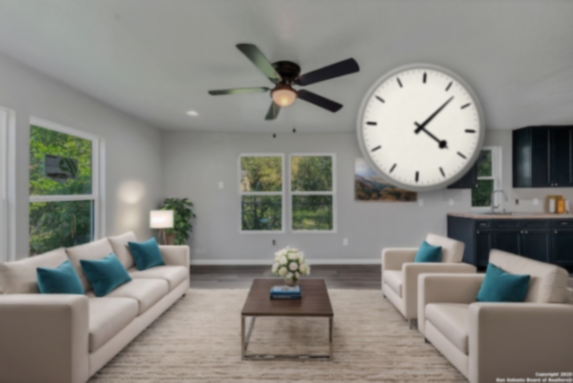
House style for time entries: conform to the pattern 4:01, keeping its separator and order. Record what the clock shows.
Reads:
4:07
